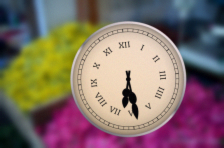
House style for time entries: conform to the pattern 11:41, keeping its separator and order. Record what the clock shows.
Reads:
6:29
